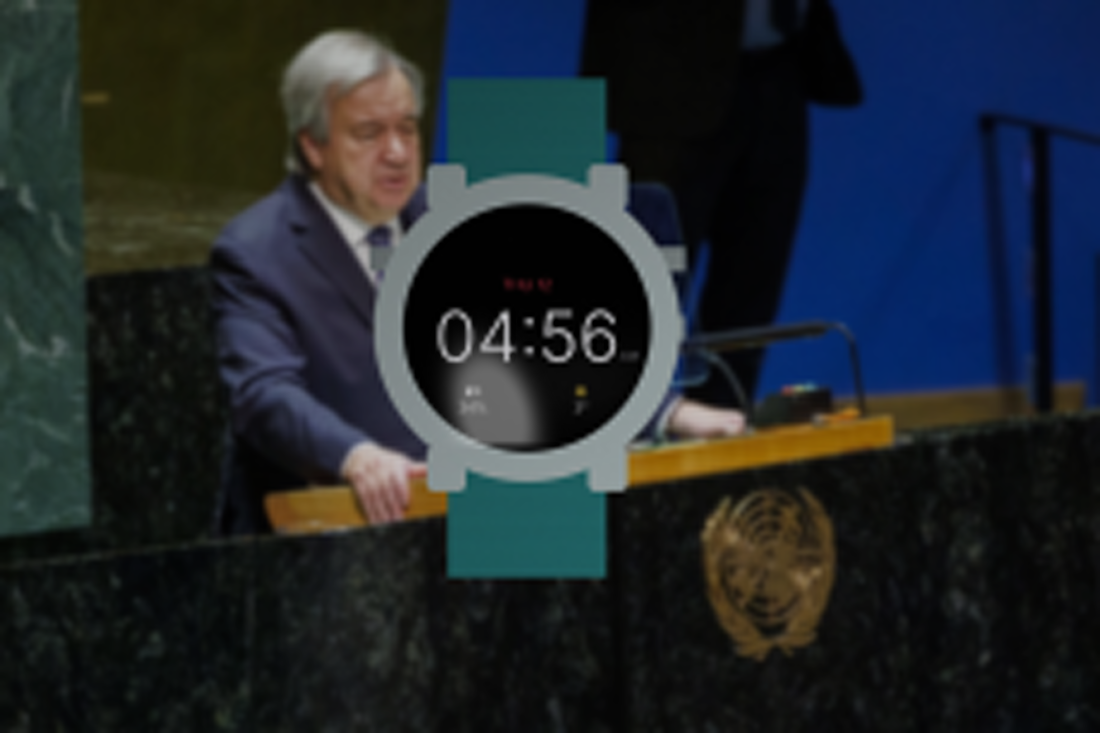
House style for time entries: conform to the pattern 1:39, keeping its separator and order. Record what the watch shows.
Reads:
4:56
